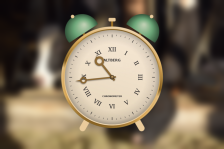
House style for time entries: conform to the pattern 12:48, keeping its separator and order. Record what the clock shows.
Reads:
10:44
